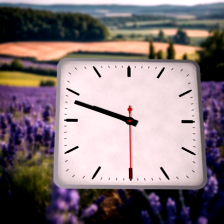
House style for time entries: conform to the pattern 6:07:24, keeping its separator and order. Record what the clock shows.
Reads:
9:48:30
